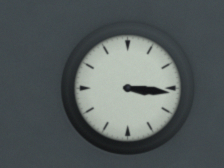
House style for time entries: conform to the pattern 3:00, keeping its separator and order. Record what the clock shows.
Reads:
3:16
